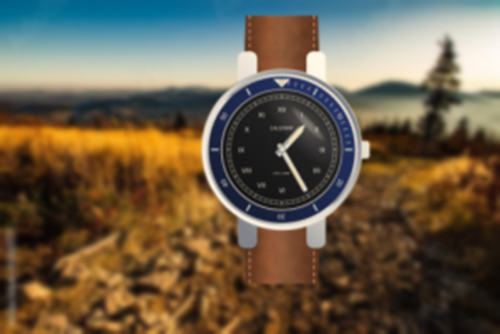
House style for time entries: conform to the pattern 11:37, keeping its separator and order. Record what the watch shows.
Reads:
1:25
